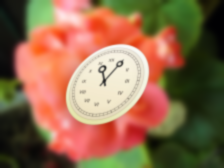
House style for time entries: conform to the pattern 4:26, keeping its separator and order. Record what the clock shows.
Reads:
11:05
